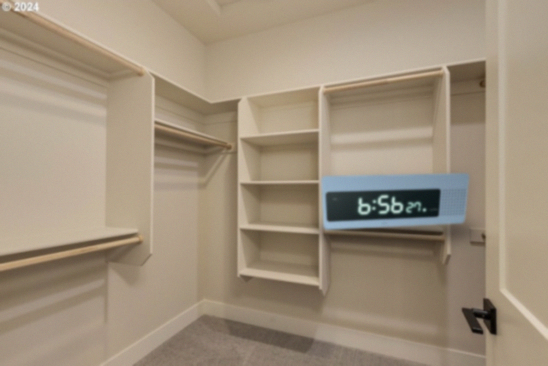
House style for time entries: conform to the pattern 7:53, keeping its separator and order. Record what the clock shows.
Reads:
6:56
